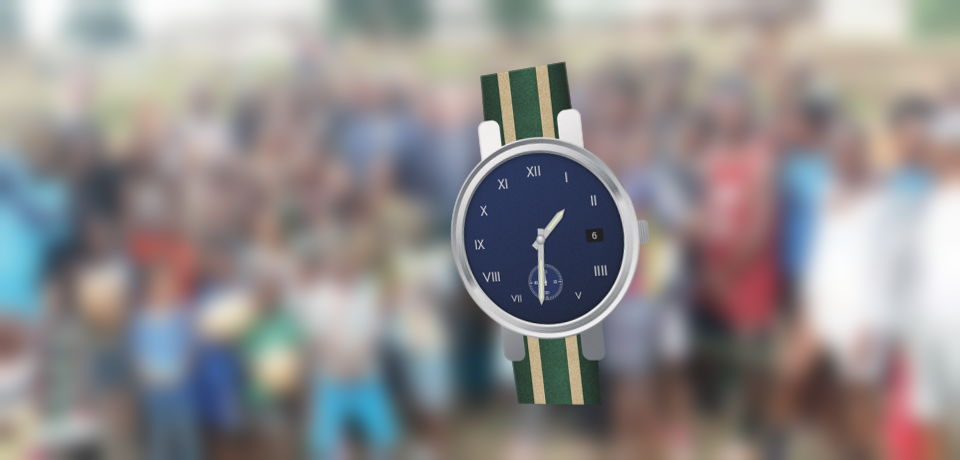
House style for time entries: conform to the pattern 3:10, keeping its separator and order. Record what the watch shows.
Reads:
1:31
